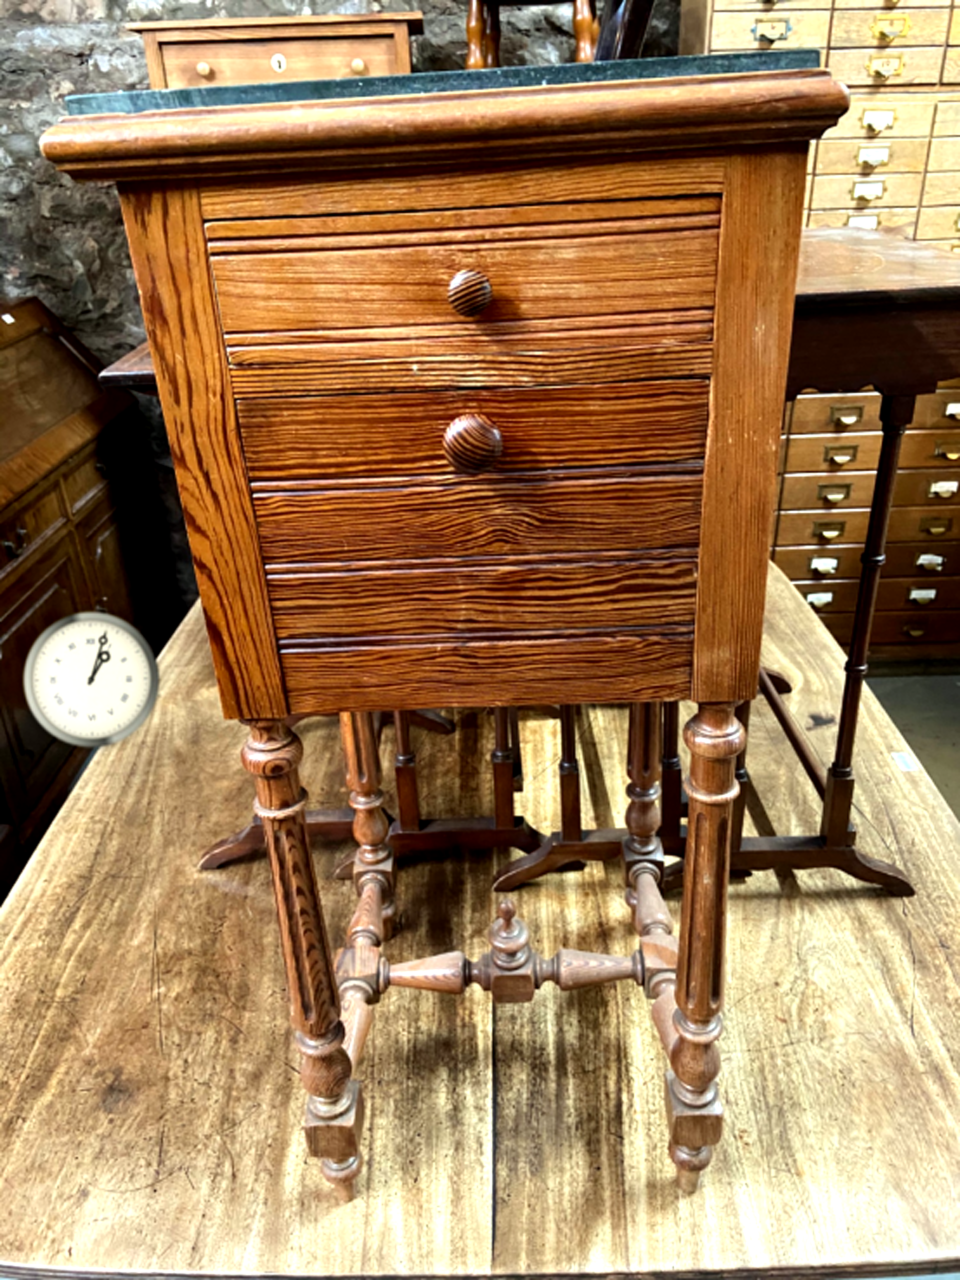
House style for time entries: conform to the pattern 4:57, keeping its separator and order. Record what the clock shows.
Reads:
1:03
